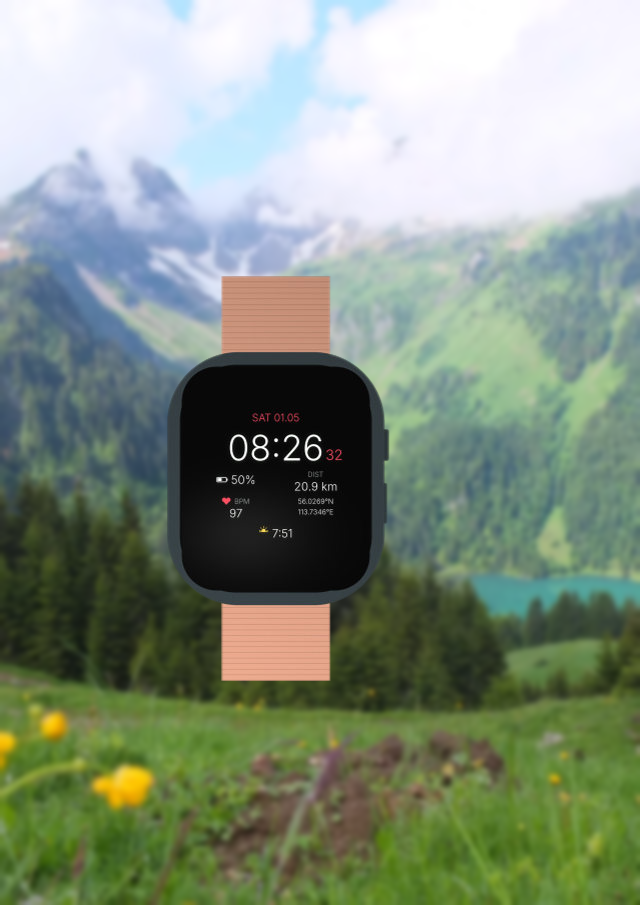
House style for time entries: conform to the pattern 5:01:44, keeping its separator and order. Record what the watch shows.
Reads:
8:26:32
